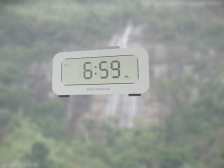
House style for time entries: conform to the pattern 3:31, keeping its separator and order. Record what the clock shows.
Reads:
6:59
